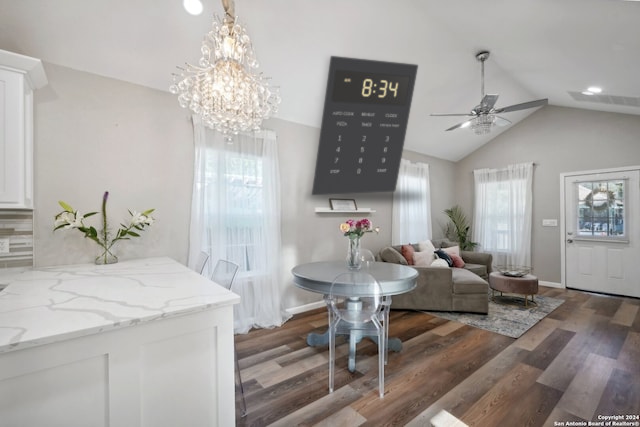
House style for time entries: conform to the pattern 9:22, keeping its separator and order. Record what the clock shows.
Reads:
8:34
